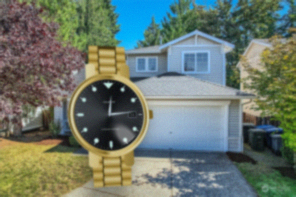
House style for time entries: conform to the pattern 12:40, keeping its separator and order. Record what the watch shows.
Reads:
12:14
